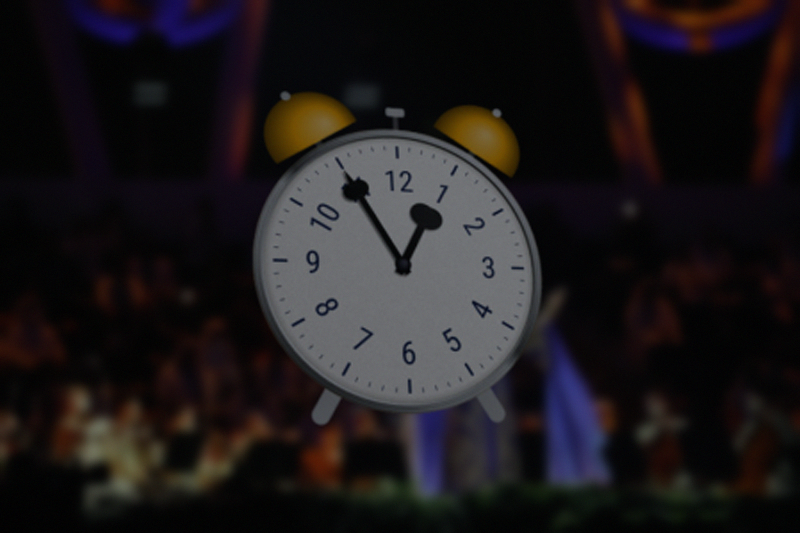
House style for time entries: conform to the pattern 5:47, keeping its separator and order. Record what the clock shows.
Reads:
12:55
